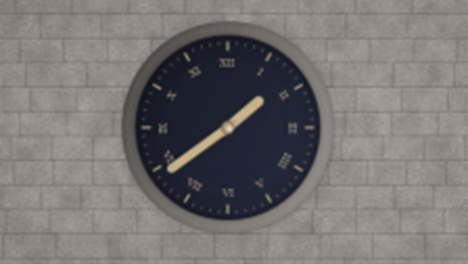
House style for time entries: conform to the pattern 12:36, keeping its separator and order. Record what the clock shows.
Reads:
1:39
